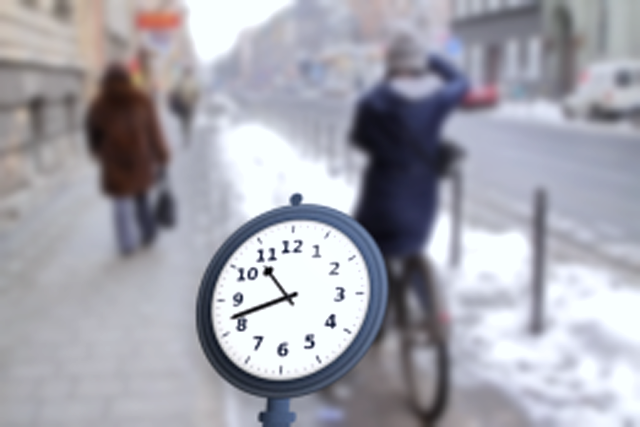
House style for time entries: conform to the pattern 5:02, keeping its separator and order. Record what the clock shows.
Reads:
10:42
